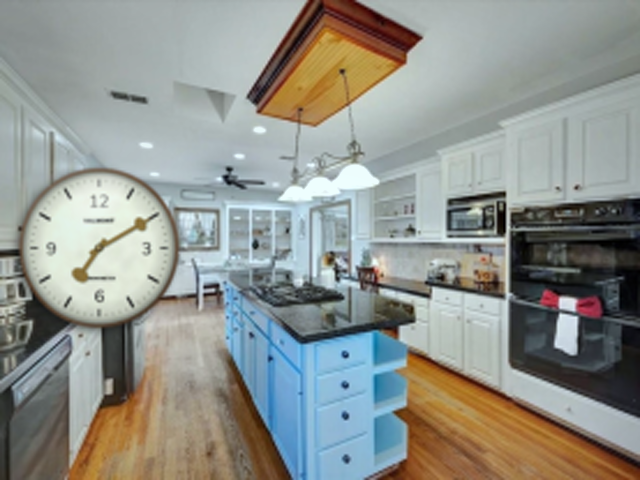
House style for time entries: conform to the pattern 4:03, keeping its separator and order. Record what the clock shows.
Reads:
7:10
